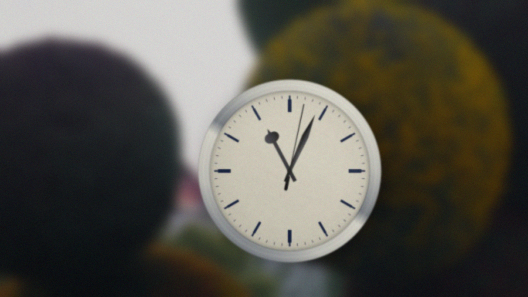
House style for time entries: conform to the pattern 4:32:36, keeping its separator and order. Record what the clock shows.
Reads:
11:04:02
